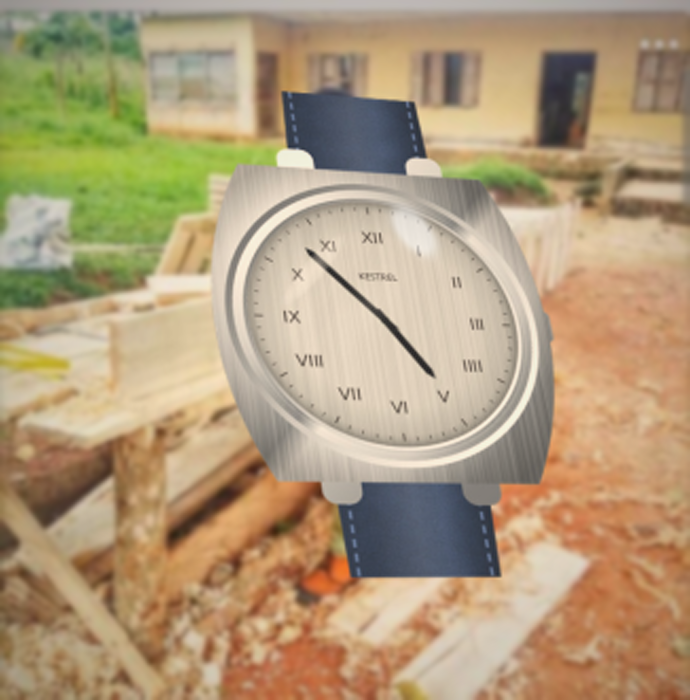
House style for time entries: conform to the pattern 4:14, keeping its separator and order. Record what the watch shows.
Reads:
4:53
